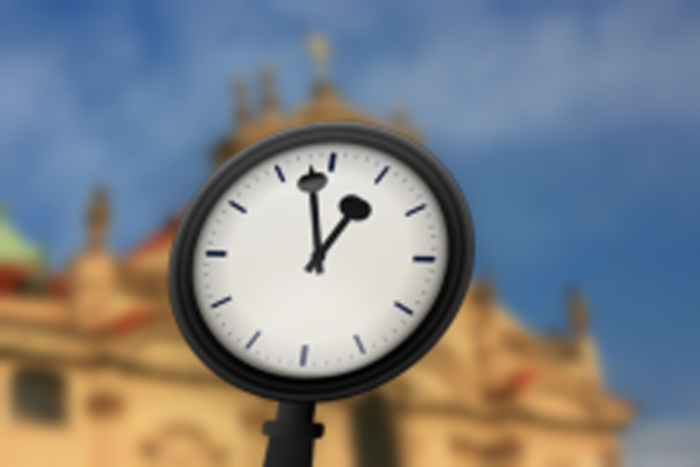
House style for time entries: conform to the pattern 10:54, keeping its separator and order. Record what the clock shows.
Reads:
12:58
